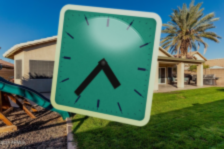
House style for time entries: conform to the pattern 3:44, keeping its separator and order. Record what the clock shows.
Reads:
4:36
